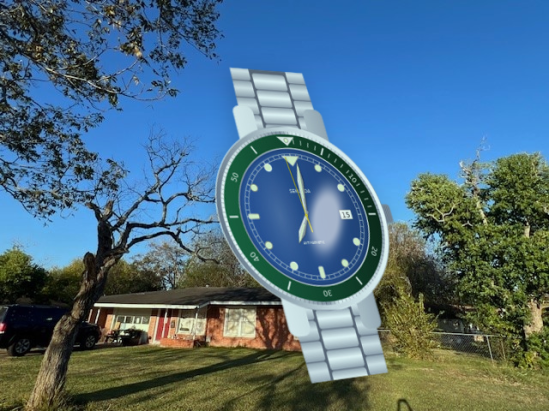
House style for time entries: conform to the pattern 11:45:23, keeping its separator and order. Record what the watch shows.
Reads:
7:00:59
